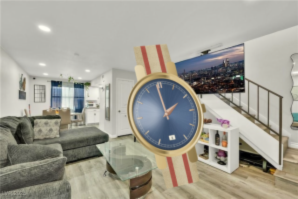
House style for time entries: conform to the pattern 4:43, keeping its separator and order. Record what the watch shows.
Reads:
1:59
